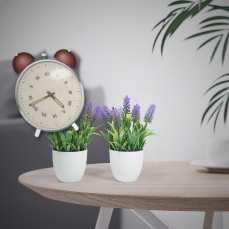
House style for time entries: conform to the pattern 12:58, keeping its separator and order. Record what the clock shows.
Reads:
4:42
